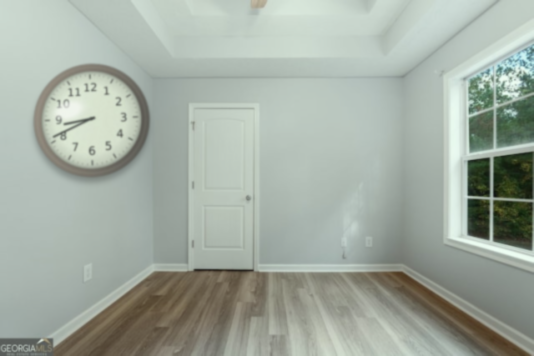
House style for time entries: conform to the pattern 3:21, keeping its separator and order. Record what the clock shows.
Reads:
8:41
